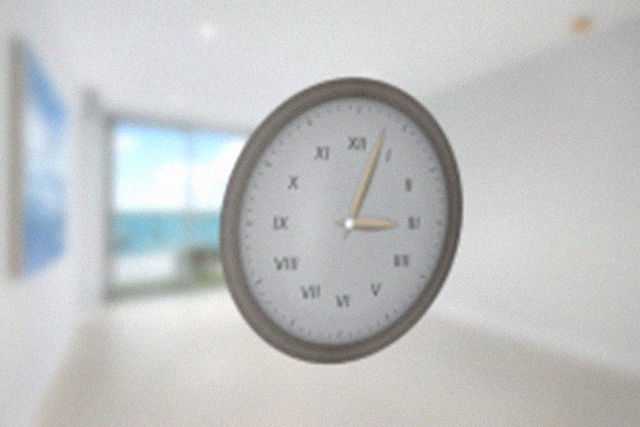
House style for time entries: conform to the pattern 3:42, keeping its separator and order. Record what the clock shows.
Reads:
3:03
